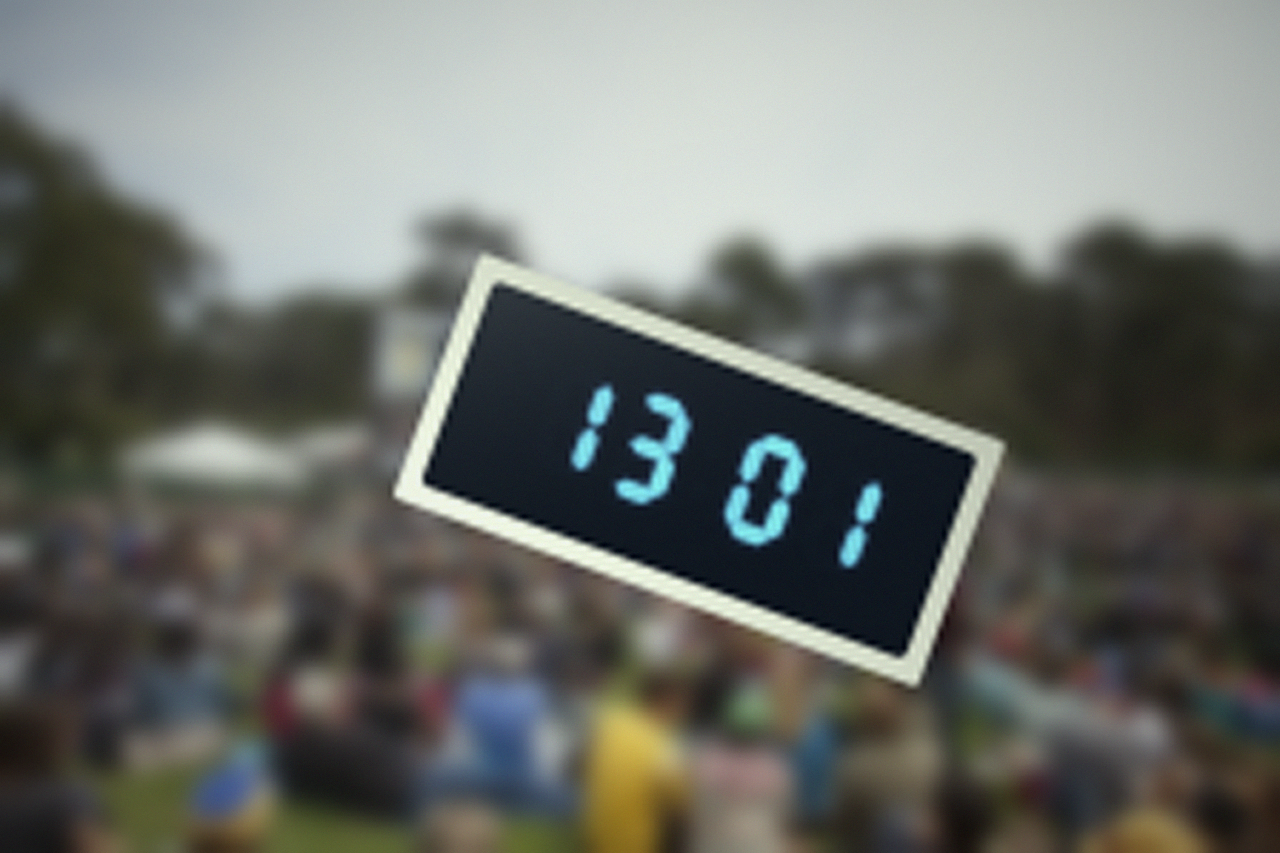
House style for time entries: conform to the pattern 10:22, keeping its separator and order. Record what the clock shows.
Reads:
13:01
